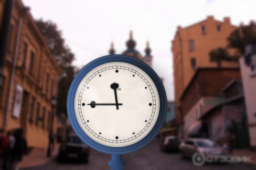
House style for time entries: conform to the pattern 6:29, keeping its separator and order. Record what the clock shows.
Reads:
11:45
